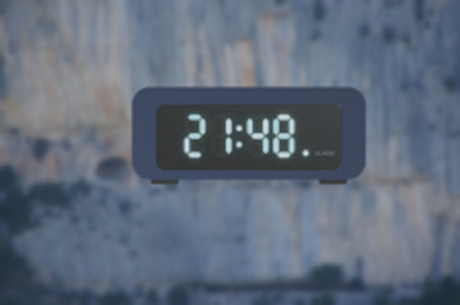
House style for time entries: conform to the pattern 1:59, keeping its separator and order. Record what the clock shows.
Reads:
21:48
